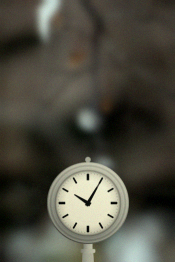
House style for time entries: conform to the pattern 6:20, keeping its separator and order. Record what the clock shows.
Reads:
10:05
